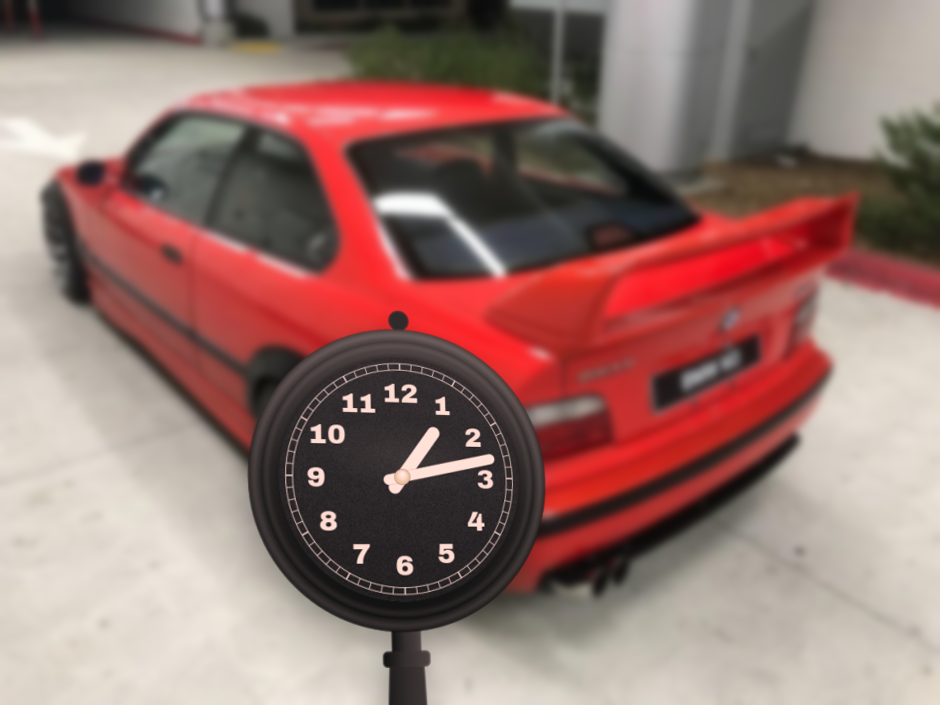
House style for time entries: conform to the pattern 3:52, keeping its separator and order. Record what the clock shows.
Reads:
1:13
